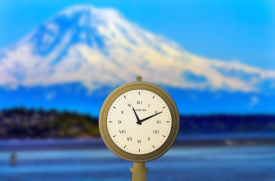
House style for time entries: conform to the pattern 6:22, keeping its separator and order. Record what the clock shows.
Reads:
11:11
